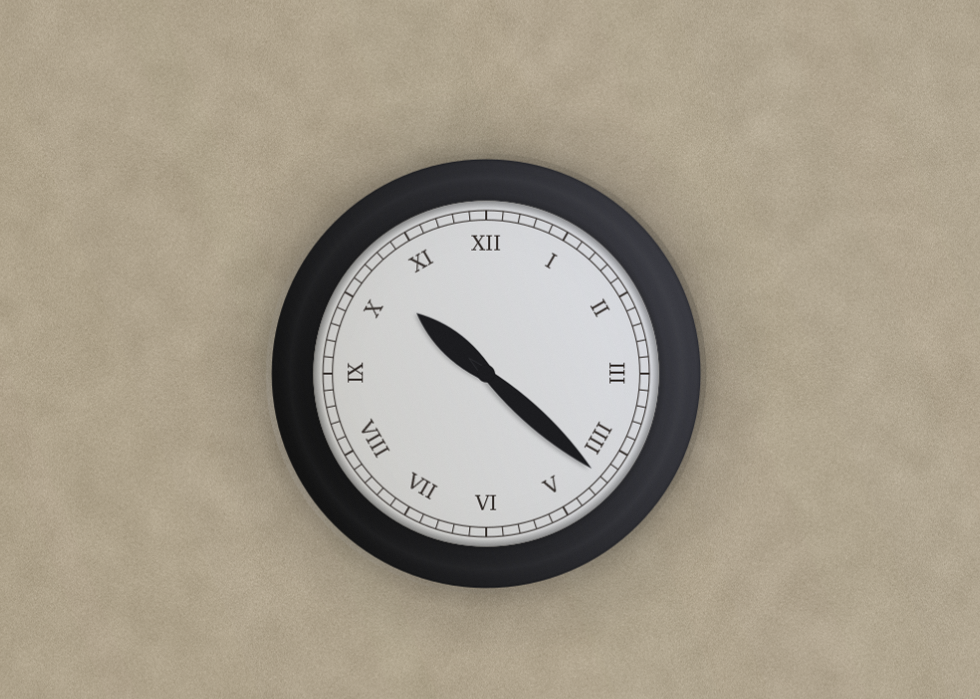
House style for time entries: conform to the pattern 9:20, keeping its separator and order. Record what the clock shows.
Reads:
10:22
